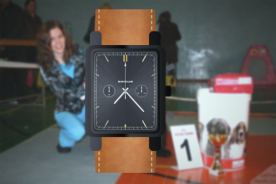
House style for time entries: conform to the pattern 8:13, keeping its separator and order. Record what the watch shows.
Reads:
7:23
